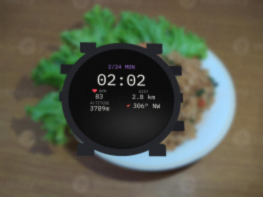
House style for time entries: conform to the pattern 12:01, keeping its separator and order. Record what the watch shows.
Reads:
2:02
